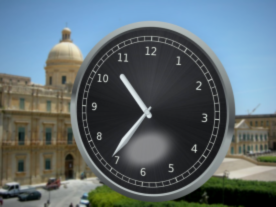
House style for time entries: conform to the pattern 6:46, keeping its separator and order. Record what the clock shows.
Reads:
10:36
